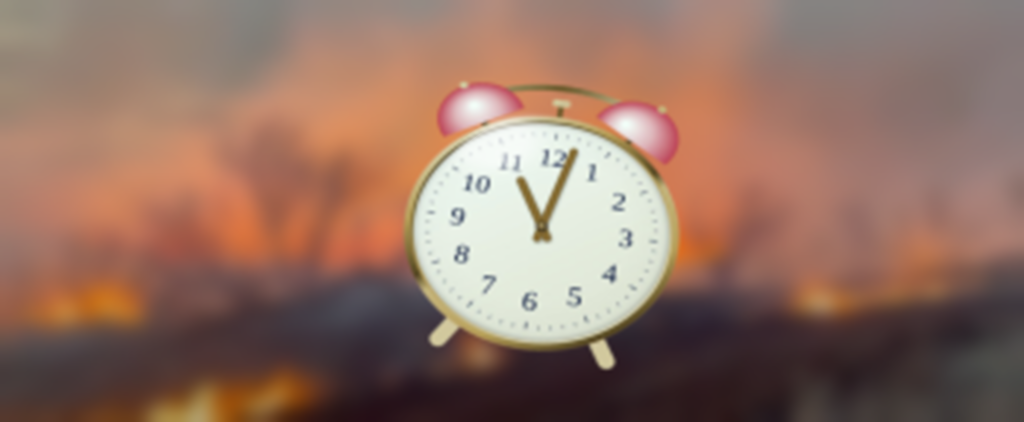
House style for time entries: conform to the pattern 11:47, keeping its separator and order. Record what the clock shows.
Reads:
11:02
